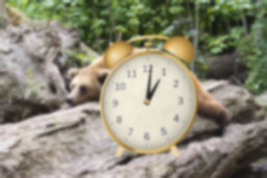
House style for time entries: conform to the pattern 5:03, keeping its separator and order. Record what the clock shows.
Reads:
1:01
